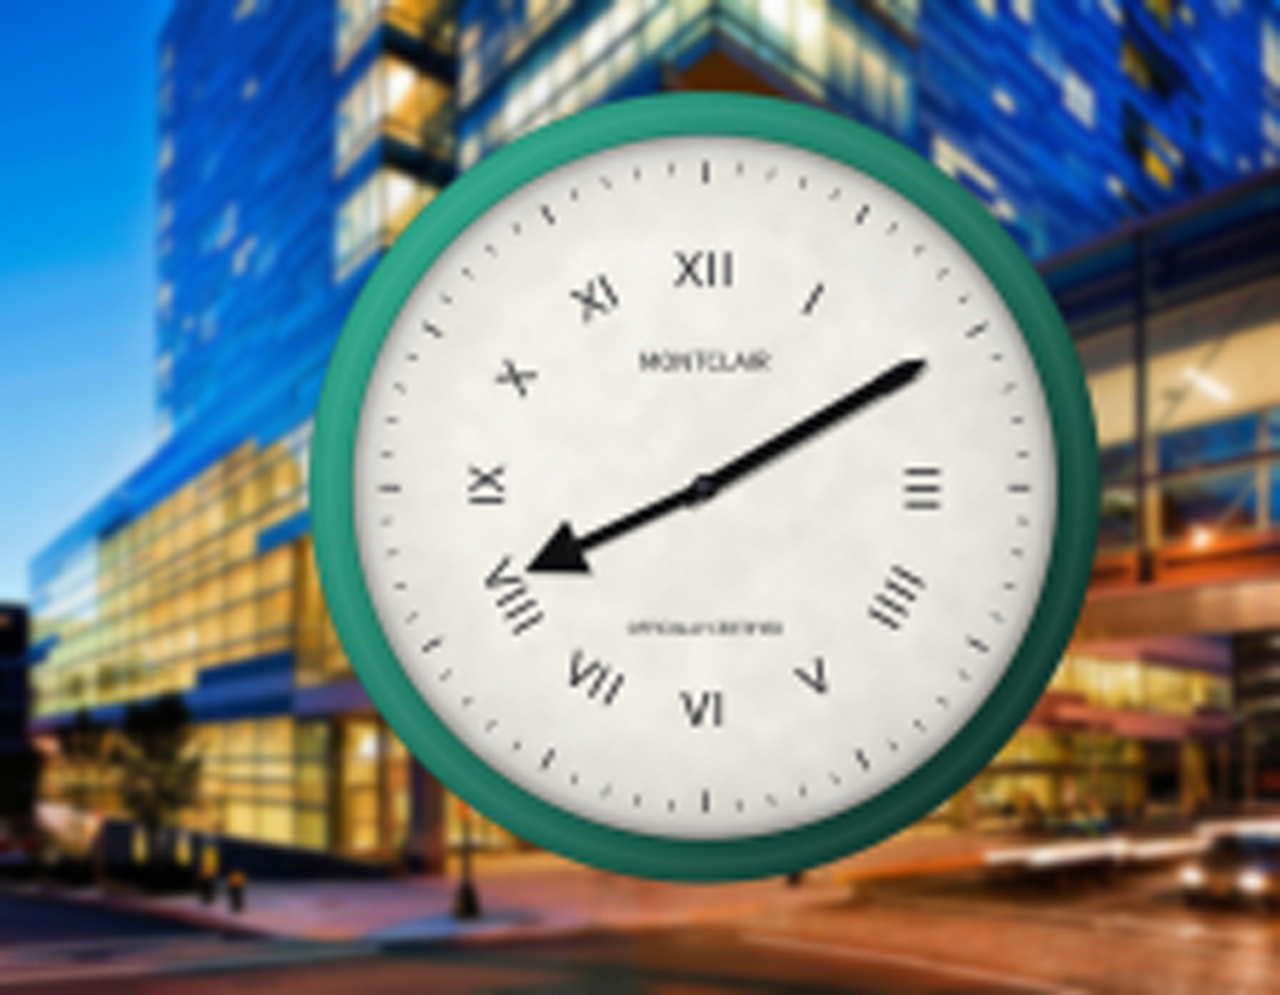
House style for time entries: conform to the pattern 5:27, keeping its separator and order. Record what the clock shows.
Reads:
8:10
